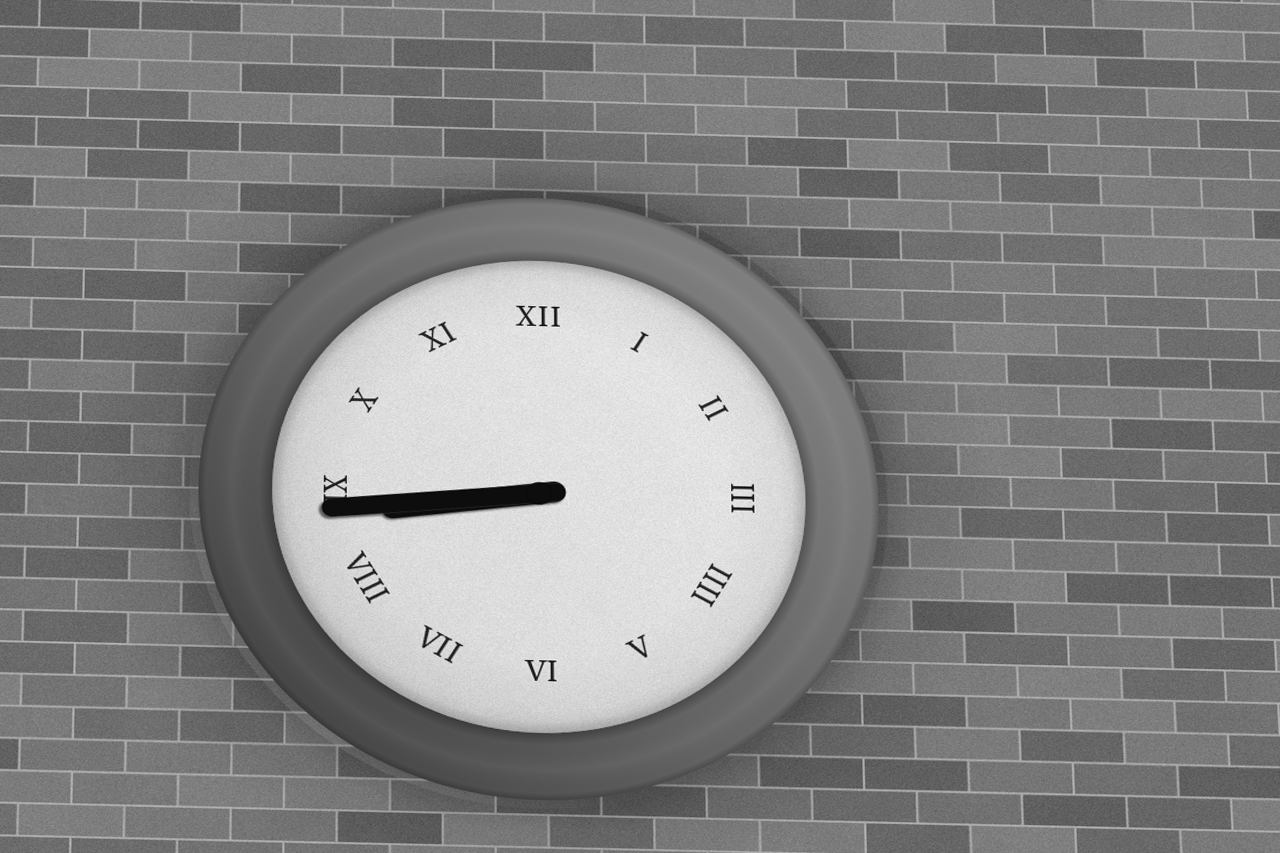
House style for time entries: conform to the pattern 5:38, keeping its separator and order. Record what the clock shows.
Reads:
8:44
